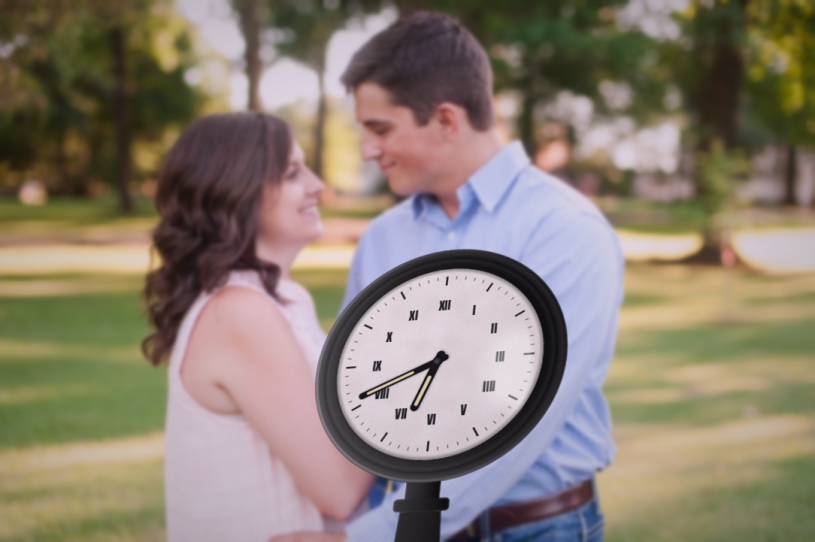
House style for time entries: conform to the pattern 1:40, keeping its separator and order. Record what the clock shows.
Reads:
6:41
